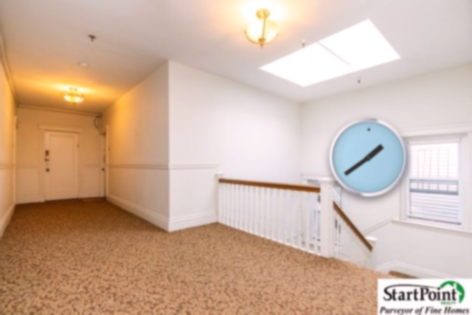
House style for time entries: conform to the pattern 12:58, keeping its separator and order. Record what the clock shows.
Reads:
1:39
